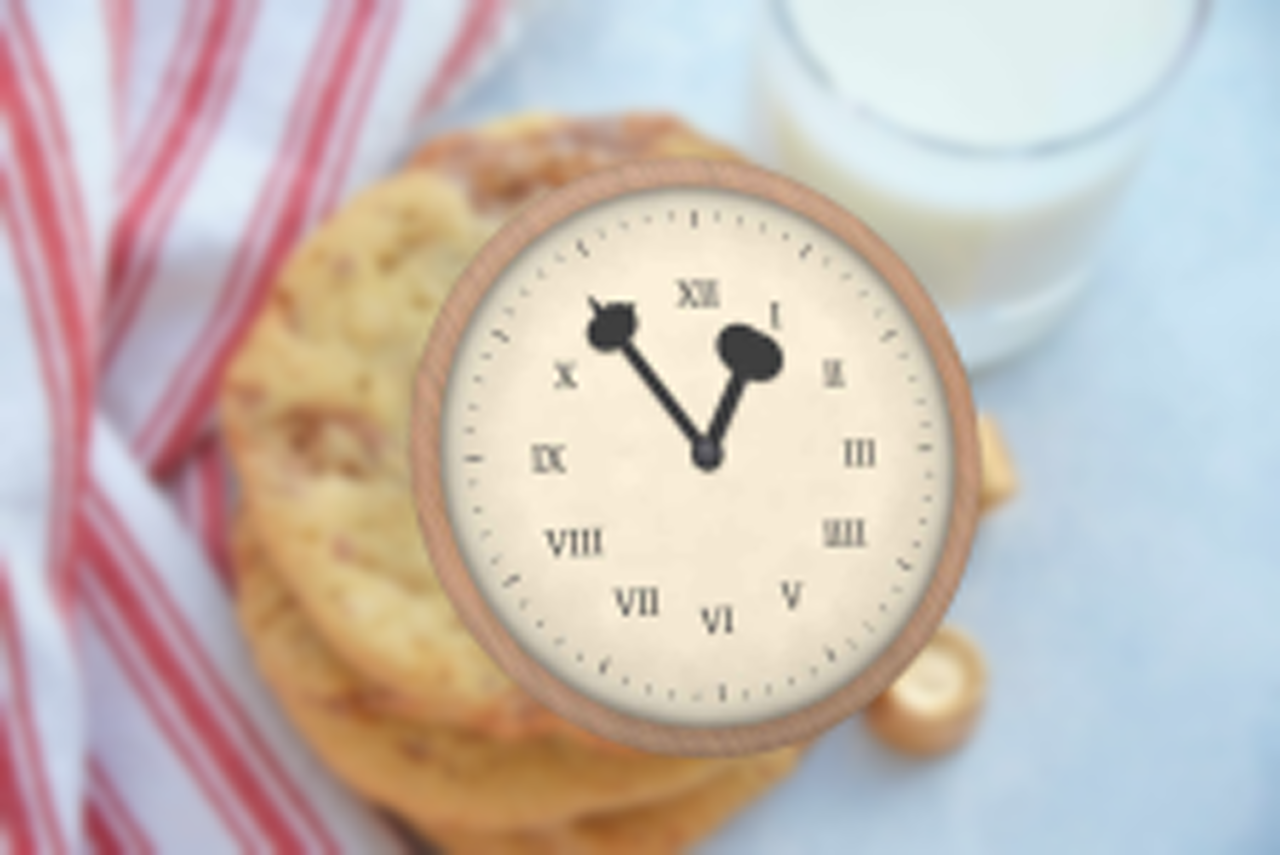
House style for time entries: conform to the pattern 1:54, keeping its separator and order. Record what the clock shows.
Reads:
12:54
